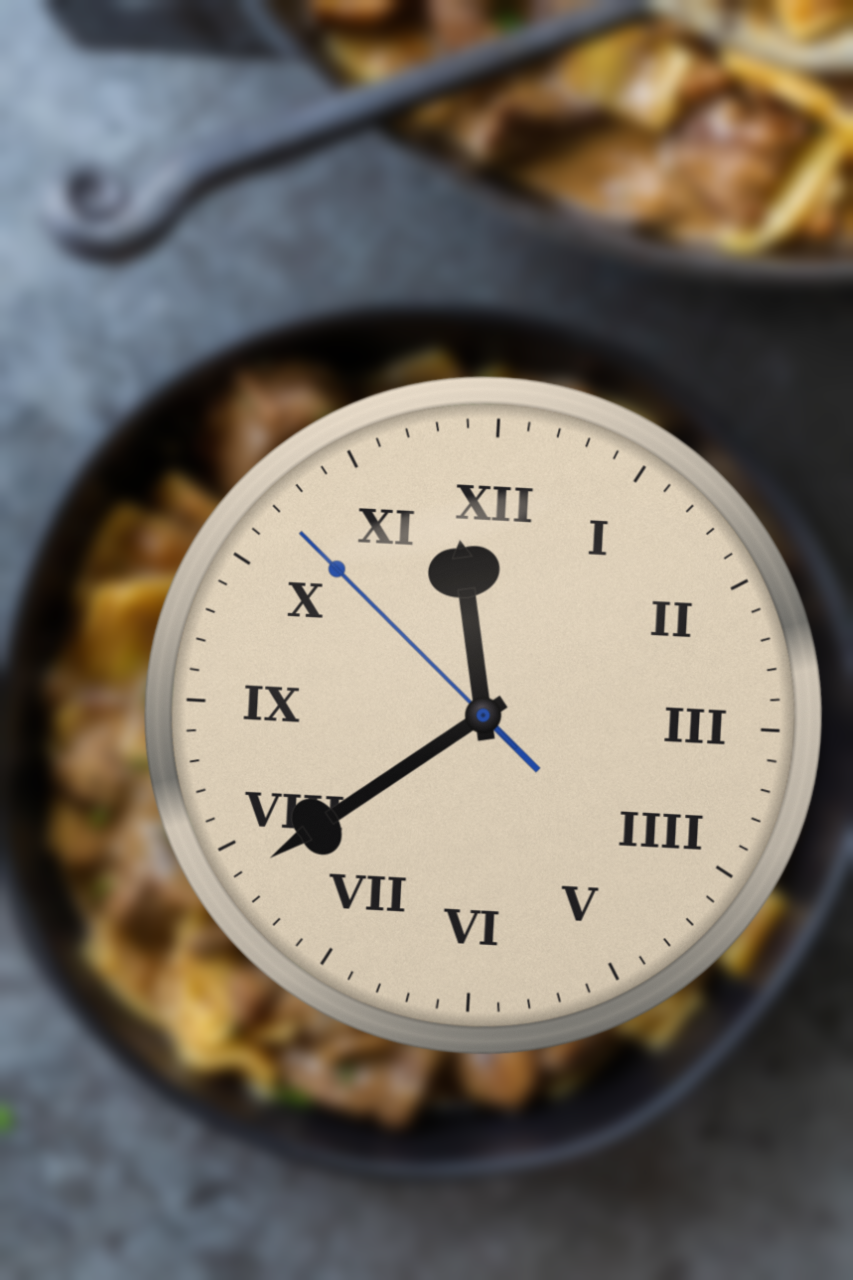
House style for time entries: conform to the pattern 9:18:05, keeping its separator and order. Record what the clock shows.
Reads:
11:38:52
